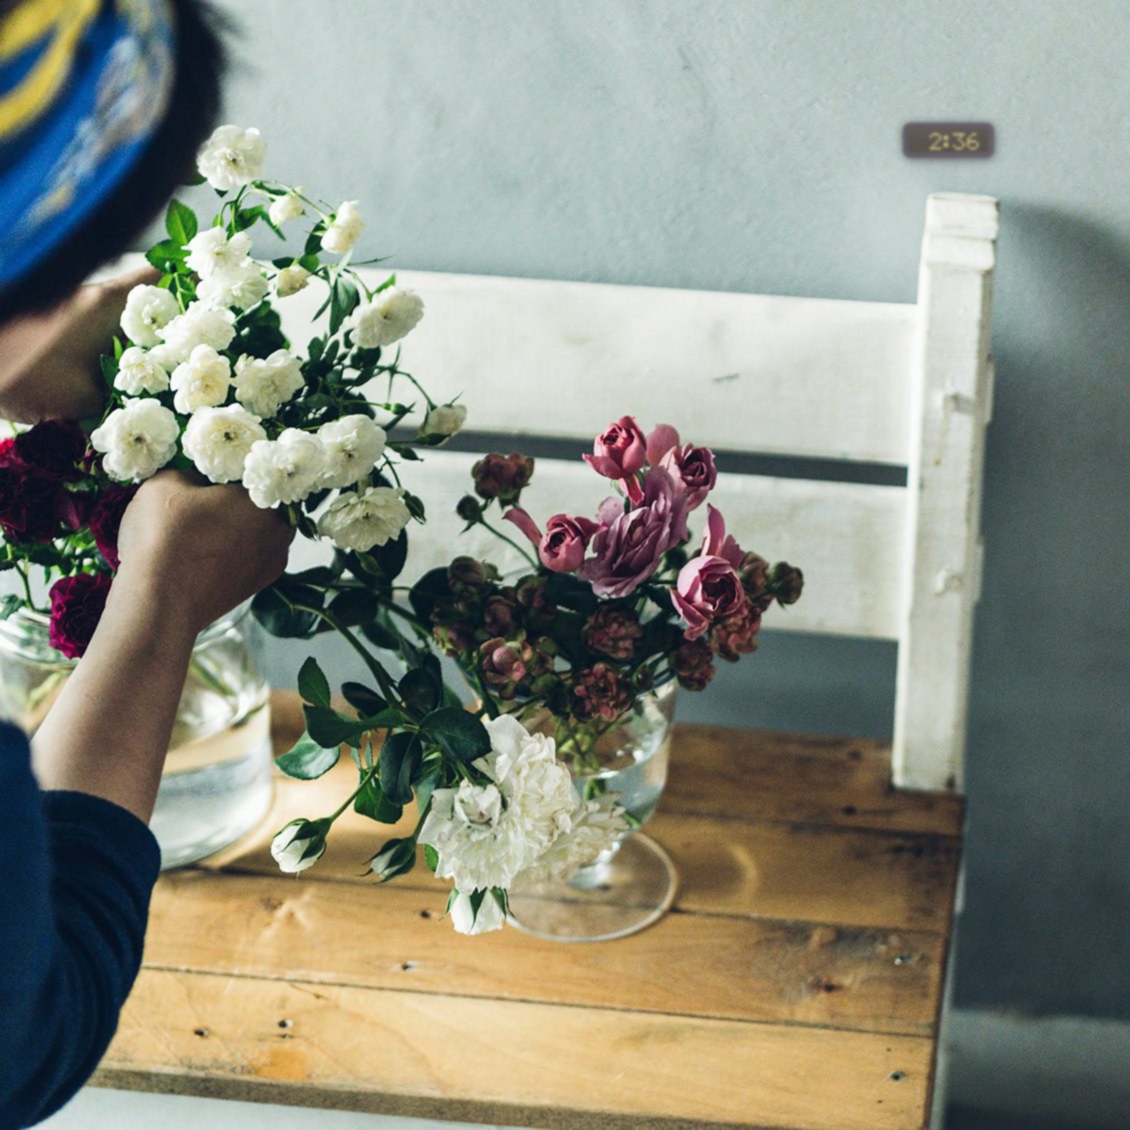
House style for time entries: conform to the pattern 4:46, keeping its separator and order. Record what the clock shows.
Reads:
2:36
